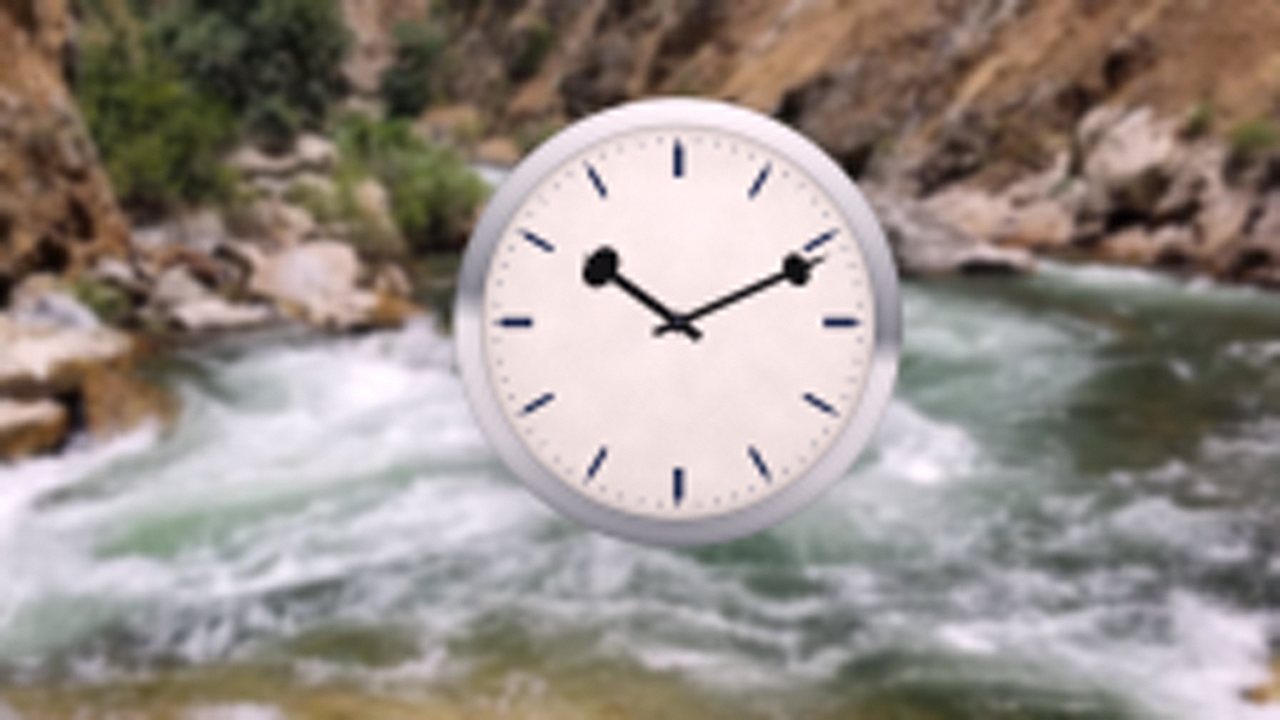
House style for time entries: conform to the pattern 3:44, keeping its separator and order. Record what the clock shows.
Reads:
10:11
